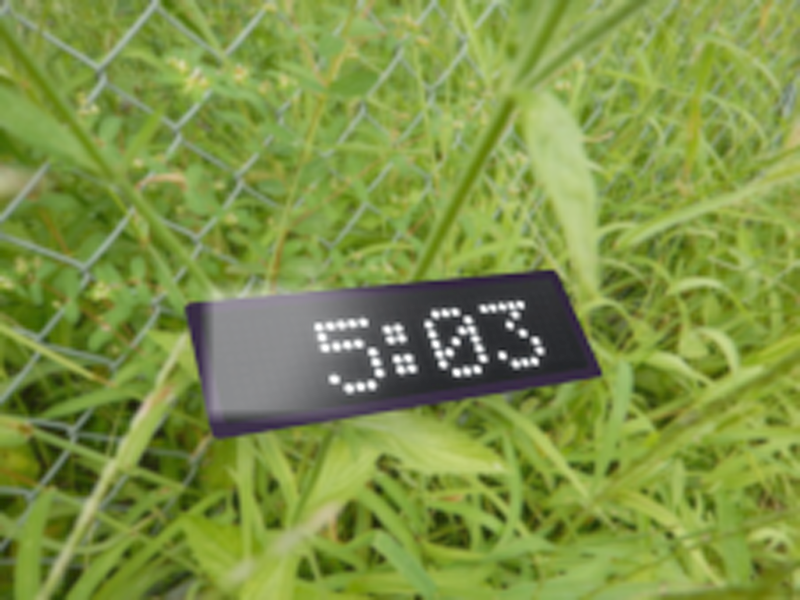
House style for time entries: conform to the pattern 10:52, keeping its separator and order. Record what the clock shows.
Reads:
5:03
